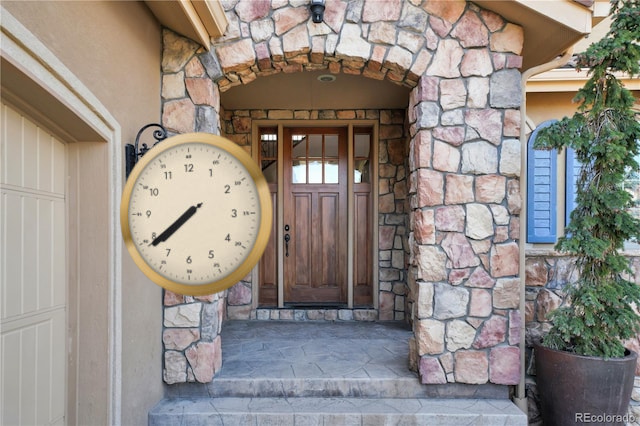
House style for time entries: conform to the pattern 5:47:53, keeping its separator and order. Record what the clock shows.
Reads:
7:38:39
